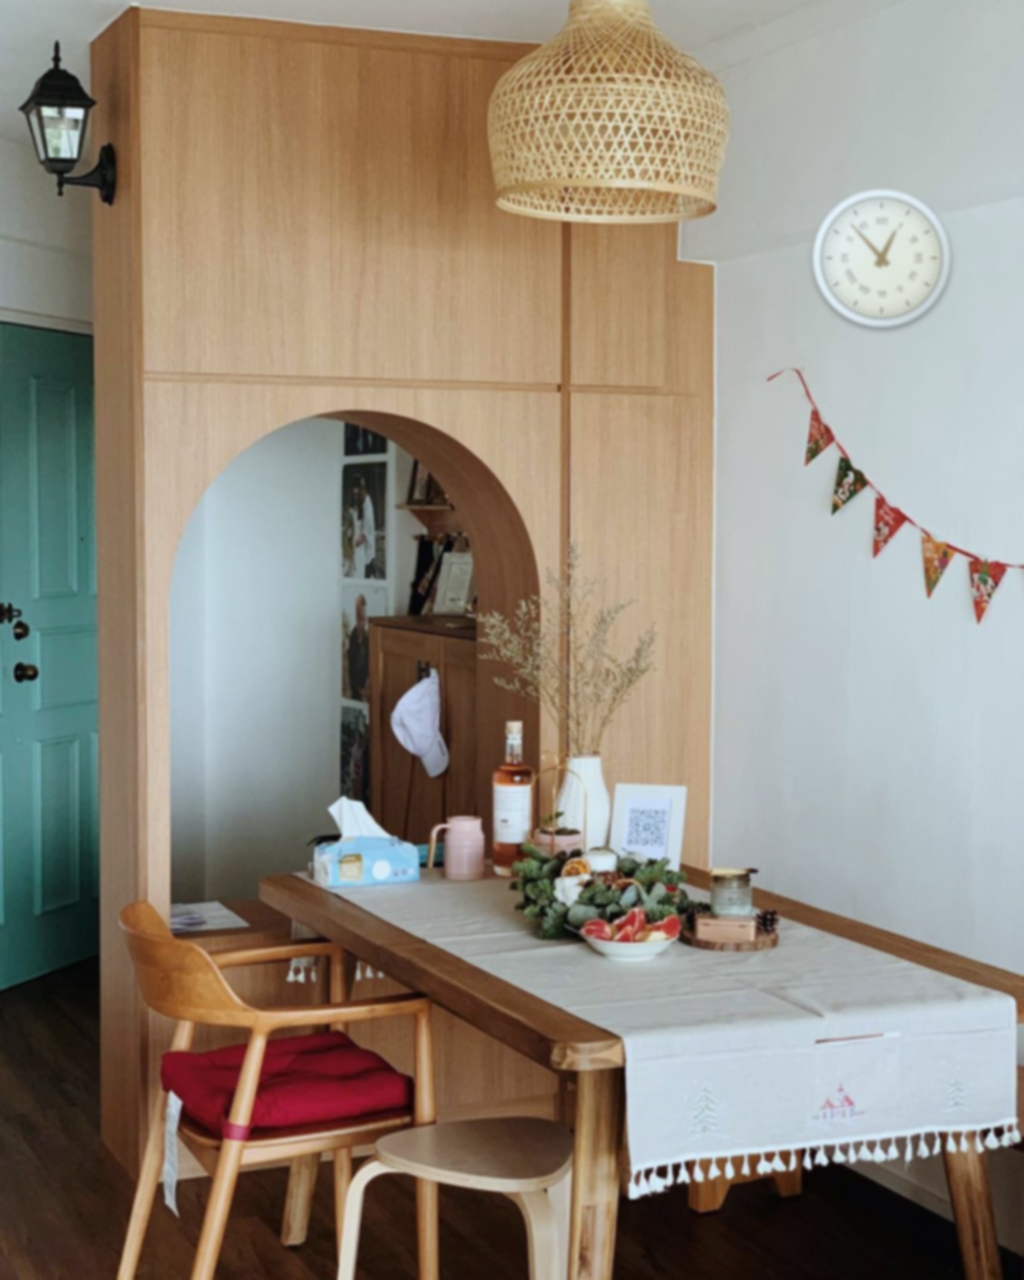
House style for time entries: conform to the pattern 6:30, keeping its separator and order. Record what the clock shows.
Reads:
12:53
